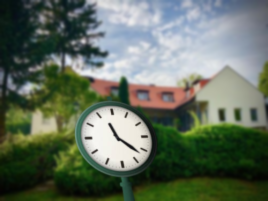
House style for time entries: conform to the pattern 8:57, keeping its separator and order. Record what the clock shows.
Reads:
11:22
